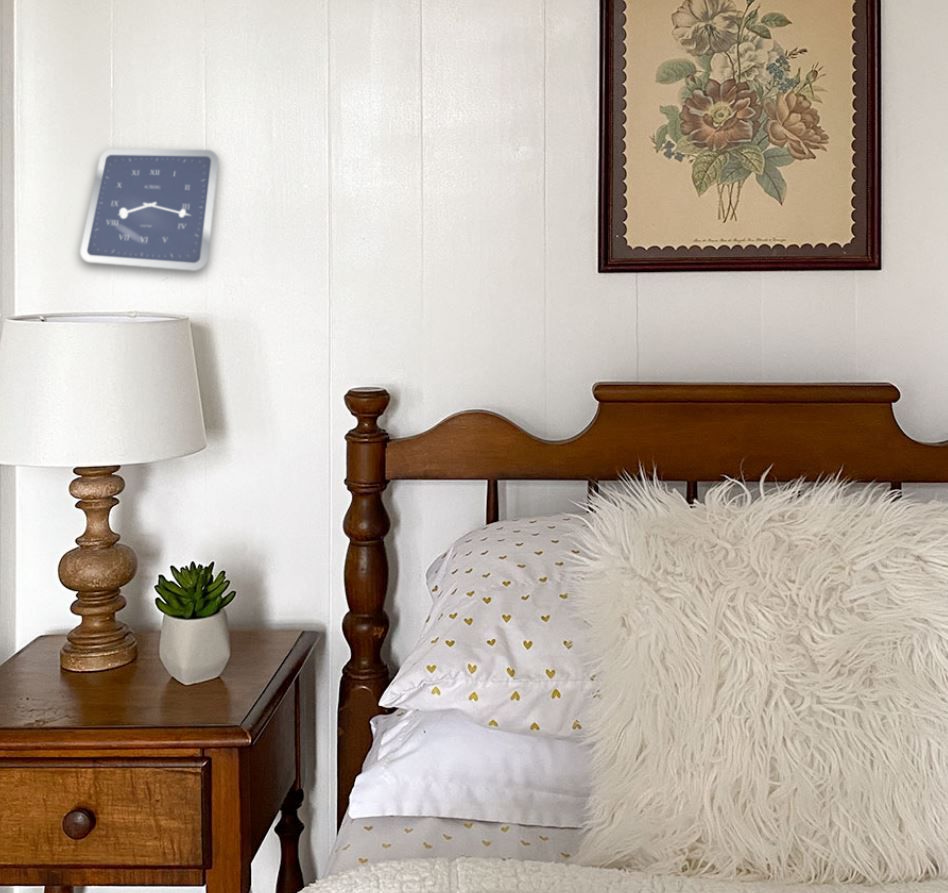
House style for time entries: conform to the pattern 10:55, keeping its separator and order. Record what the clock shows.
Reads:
8:17
